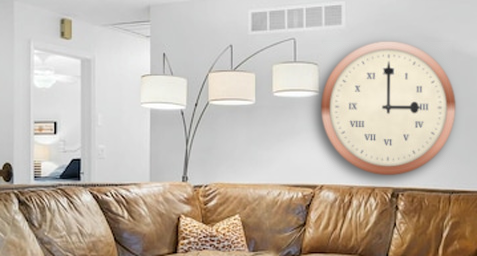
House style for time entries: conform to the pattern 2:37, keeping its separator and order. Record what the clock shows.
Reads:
3:00
